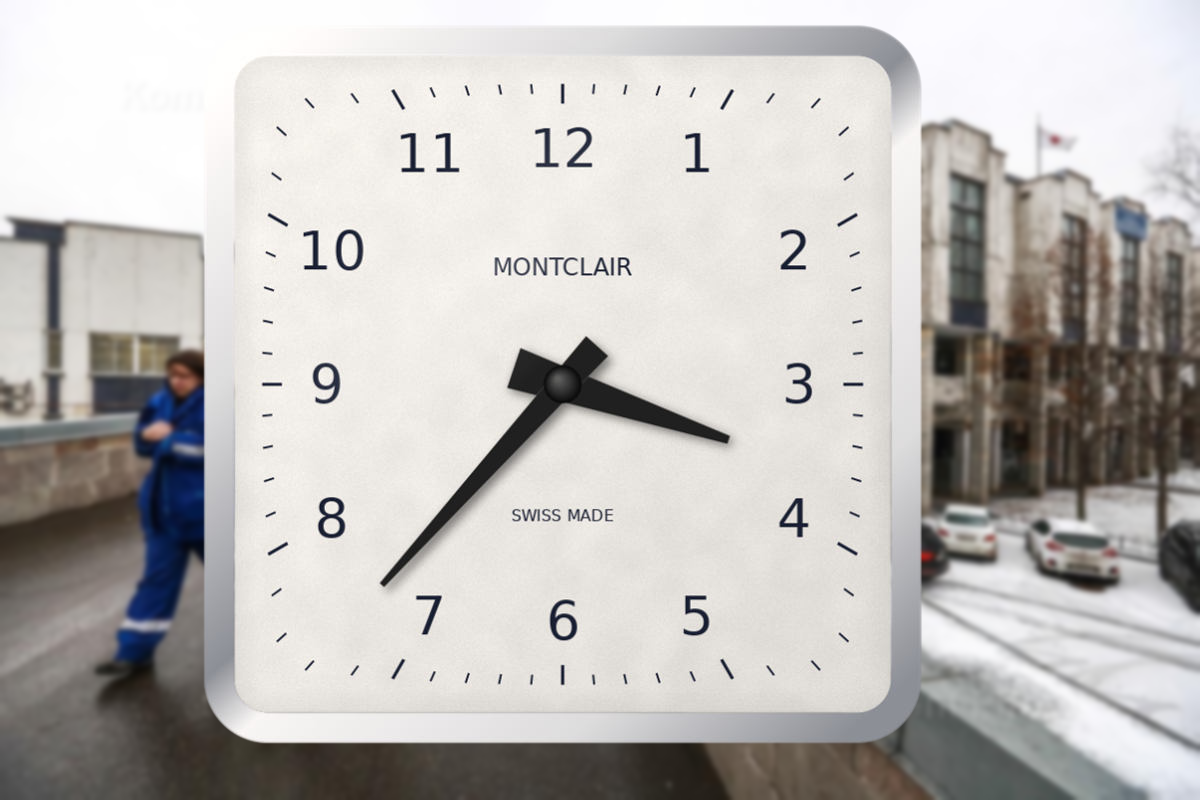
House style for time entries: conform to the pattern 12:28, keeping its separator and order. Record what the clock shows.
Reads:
3:37
